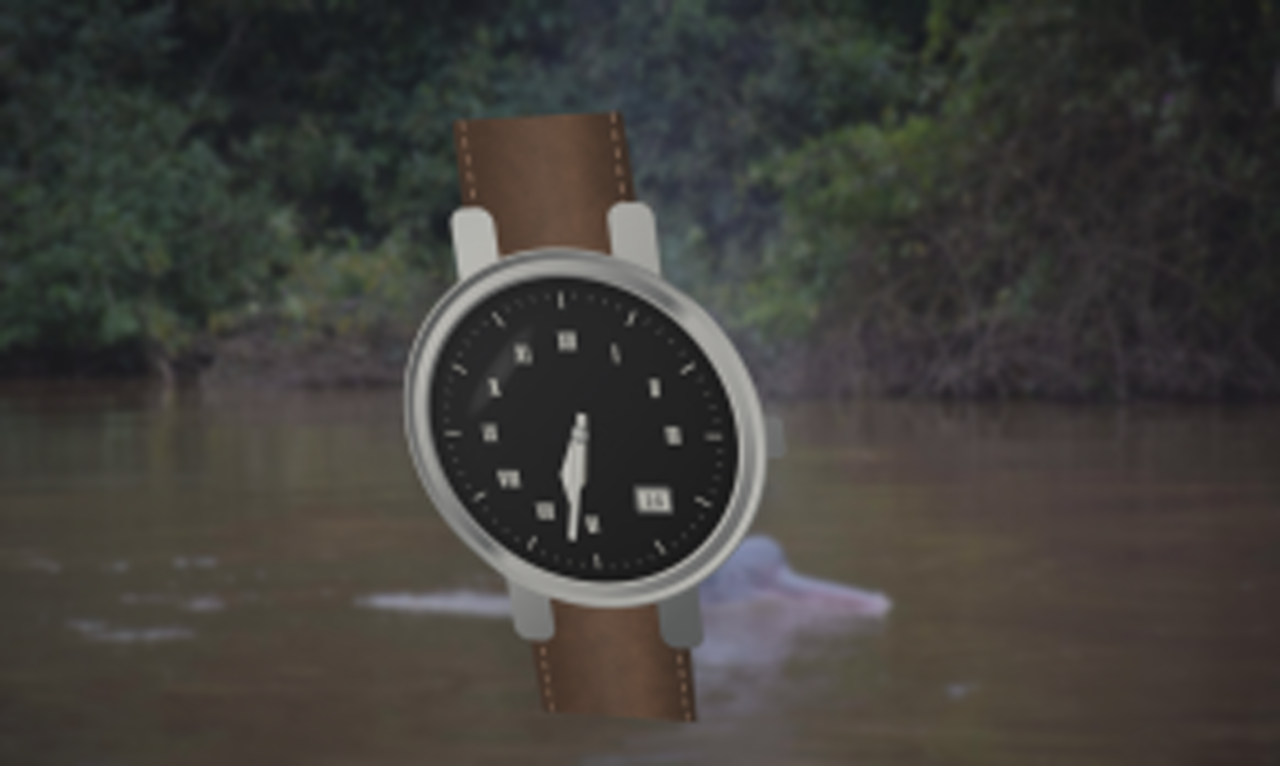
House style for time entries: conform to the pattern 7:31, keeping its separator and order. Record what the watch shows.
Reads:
6:32
